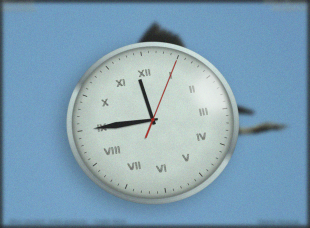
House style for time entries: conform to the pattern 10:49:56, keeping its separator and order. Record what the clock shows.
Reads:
11:45:05
